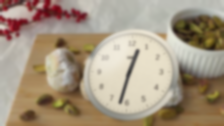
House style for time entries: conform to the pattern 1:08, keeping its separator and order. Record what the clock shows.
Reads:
12:32
